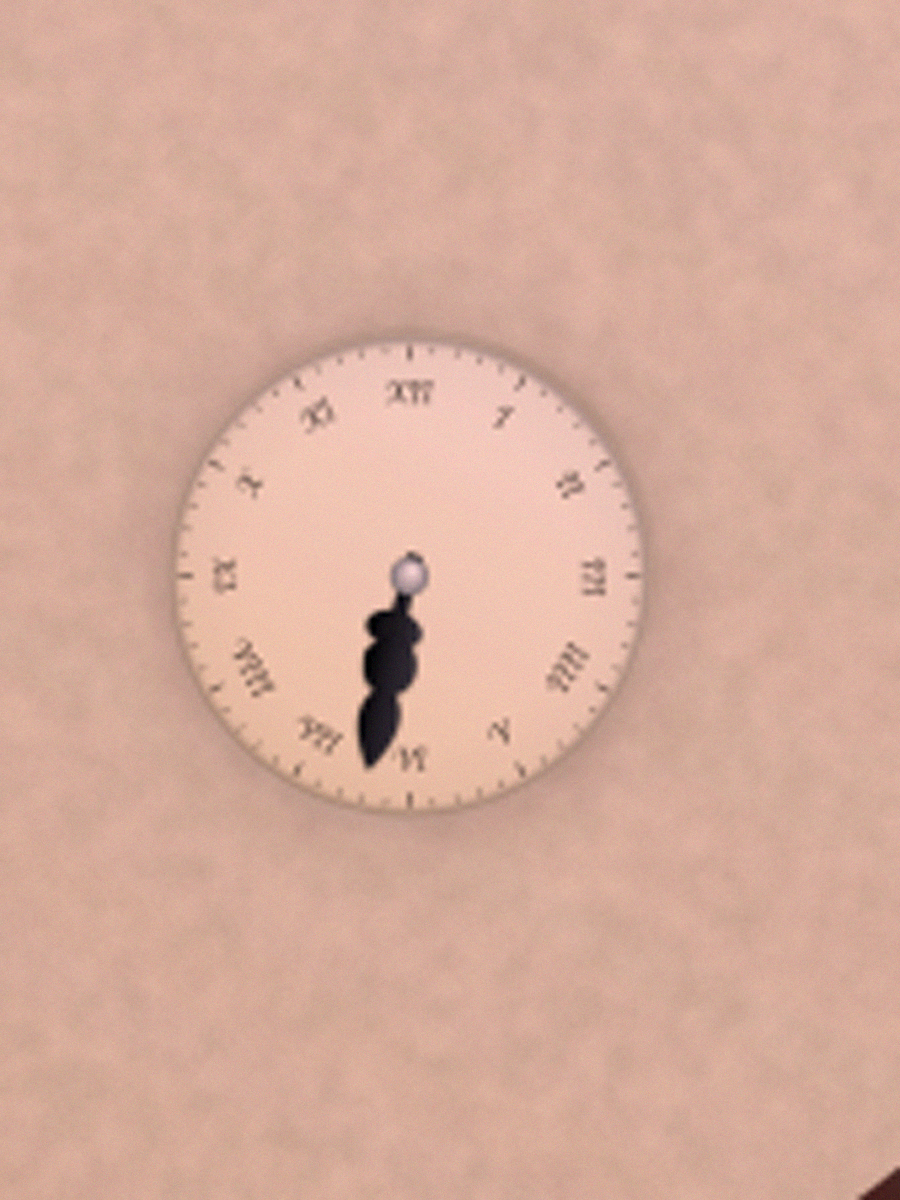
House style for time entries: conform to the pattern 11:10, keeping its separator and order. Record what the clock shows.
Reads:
6:32
